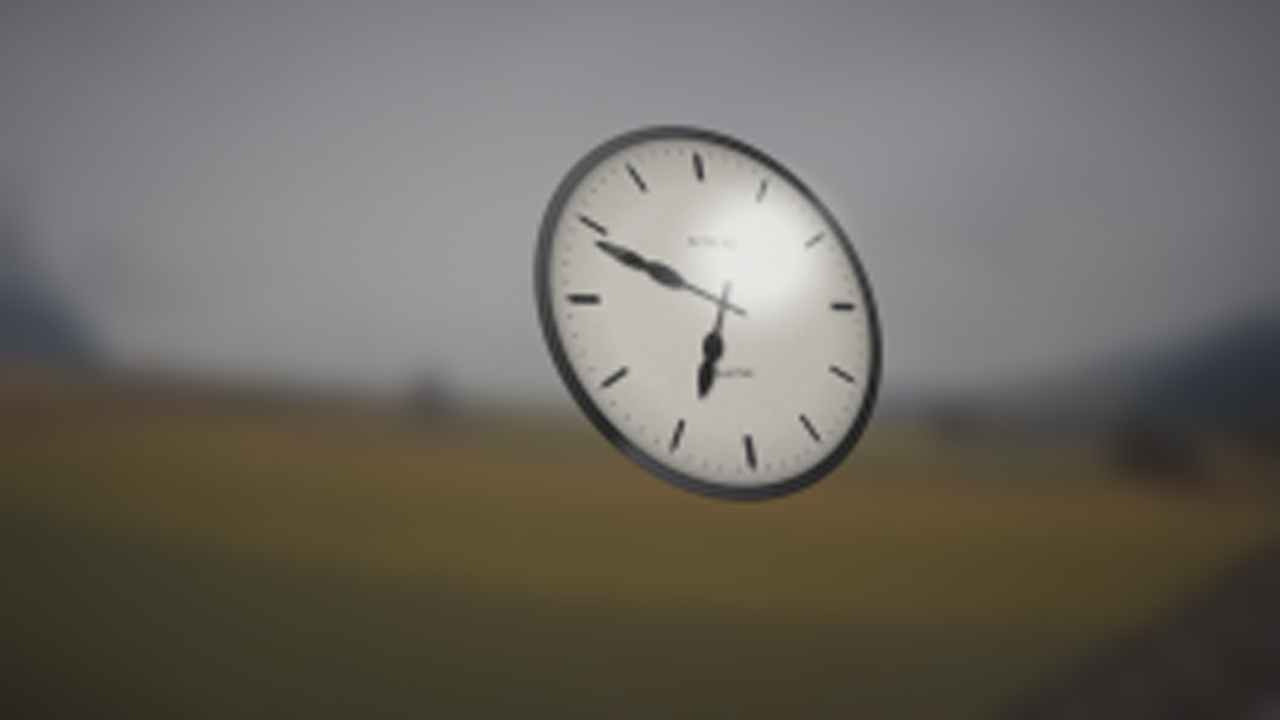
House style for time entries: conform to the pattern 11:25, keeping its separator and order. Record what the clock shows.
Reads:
6:49
